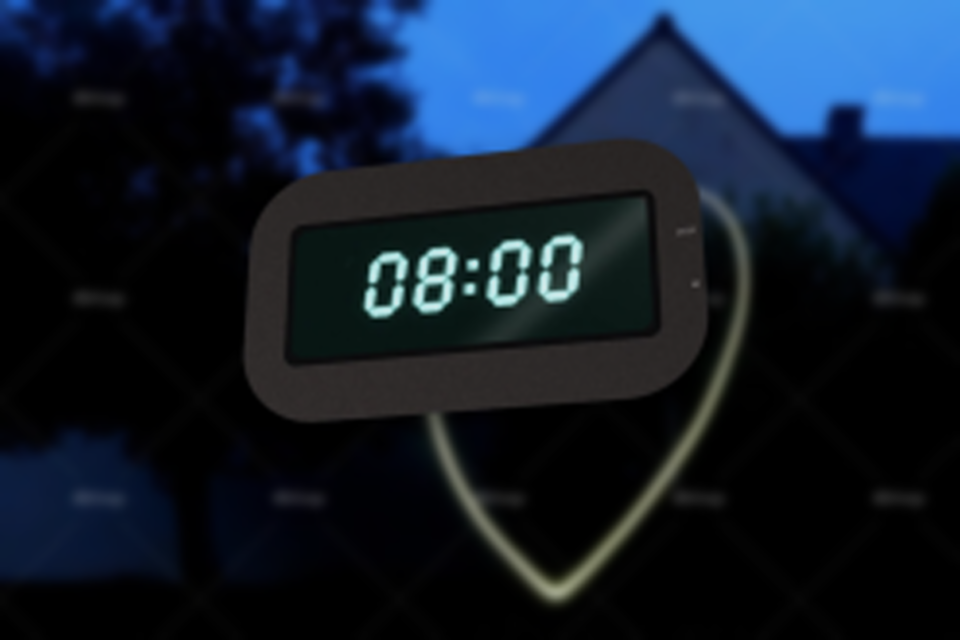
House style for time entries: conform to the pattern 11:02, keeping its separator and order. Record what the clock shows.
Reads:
8:00
